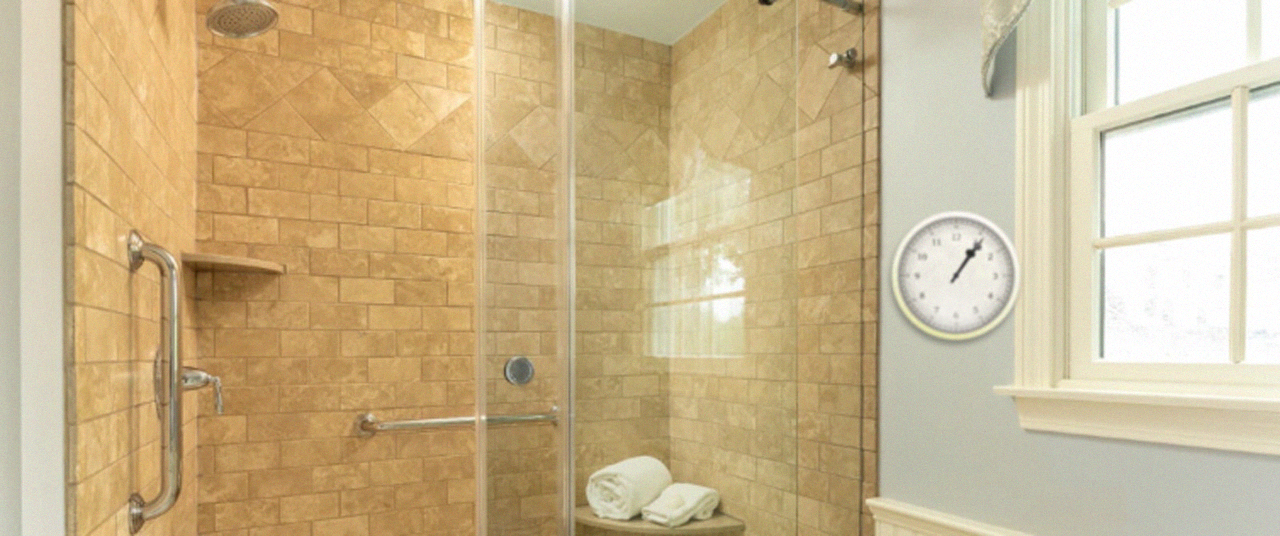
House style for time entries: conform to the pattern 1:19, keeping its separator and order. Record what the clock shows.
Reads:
1:06
